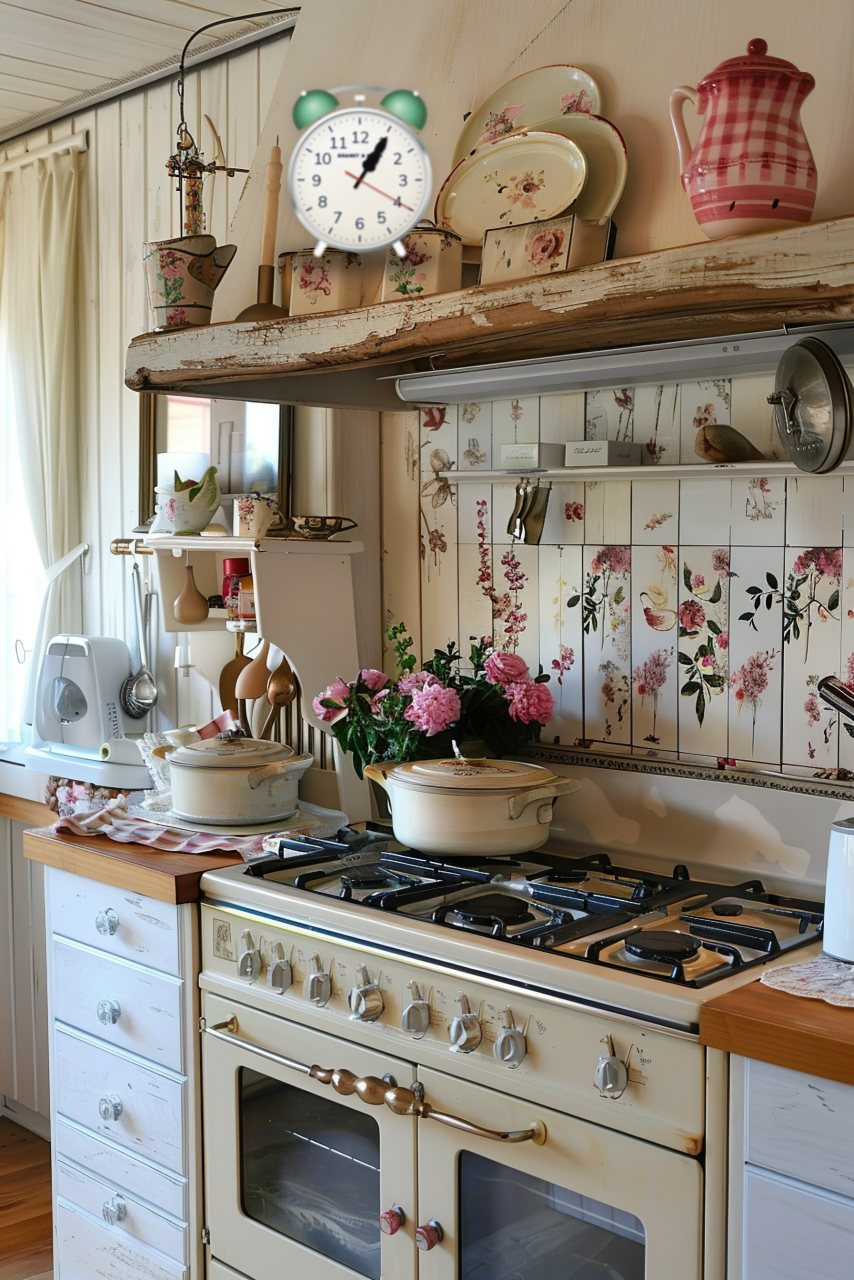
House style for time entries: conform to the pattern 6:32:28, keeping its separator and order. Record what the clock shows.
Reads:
1:05:20
